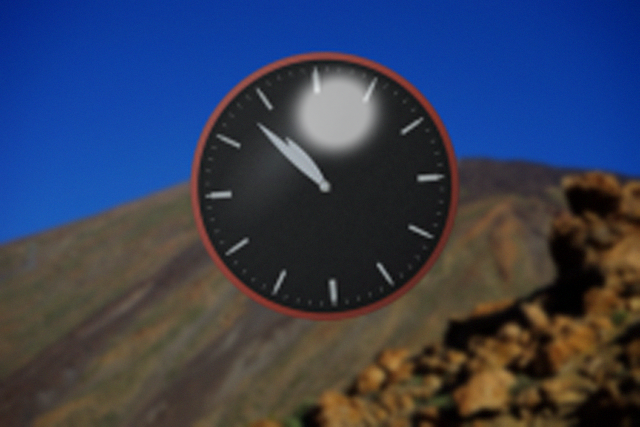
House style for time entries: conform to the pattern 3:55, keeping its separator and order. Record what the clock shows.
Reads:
10:53
